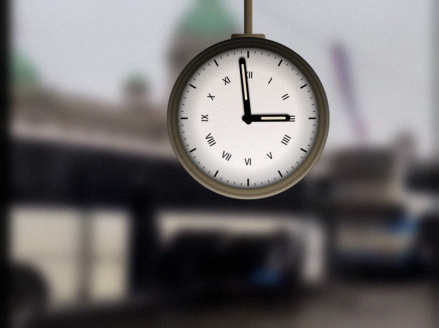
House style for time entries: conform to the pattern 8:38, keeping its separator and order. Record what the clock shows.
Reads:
2:59
